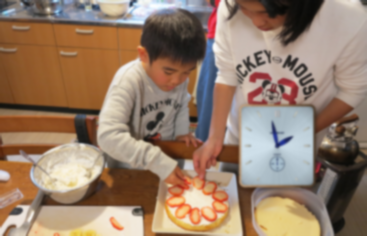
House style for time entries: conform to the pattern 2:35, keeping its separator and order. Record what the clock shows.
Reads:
1:58
